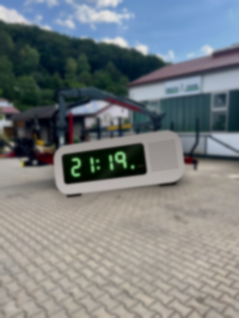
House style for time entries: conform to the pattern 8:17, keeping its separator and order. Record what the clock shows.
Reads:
21:19
